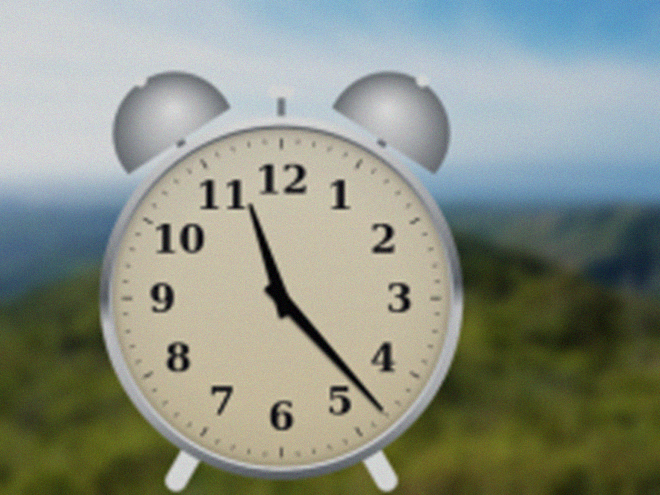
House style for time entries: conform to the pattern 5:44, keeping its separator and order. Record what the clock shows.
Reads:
11:23
